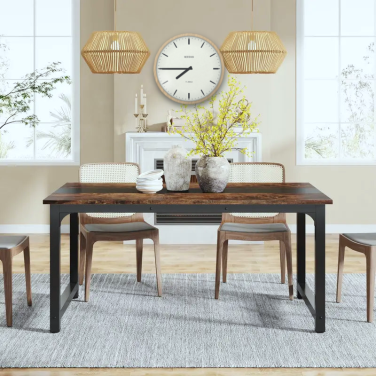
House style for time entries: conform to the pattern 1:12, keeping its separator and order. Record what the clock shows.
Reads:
7:45
